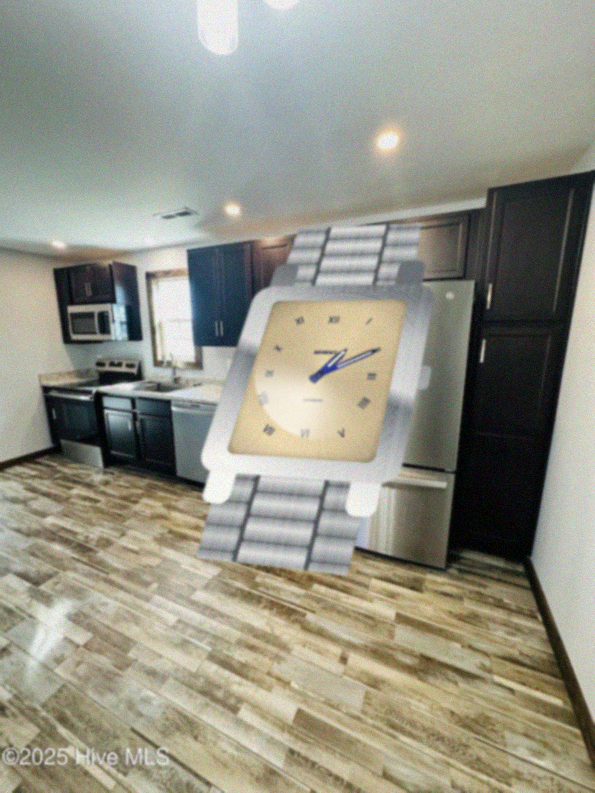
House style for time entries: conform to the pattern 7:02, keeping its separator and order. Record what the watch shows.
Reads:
1:10
